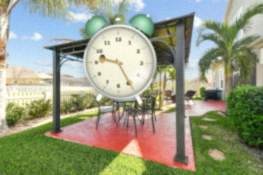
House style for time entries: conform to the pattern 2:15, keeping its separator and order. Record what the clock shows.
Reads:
9:25
